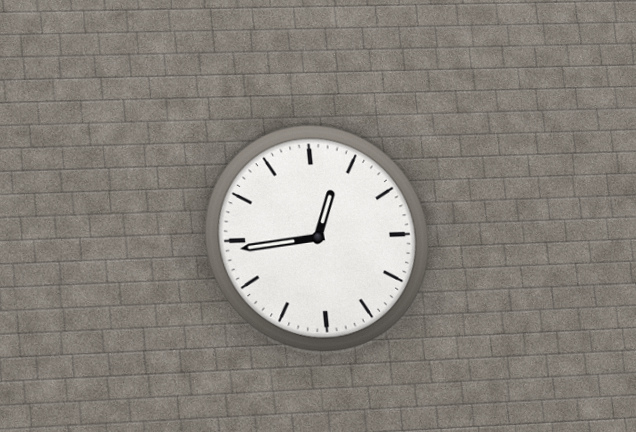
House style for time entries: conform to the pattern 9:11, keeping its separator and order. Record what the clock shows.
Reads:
12:44
